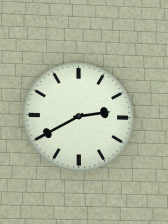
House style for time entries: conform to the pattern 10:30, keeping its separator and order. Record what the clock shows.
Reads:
2:40
